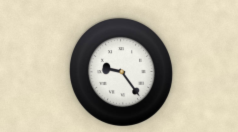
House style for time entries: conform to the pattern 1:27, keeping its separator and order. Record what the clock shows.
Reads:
9:24
